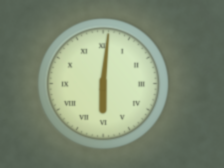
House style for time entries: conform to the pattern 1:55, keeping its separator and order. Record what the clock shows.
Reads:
6:01
